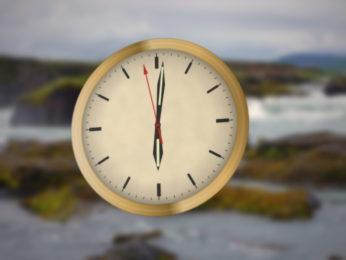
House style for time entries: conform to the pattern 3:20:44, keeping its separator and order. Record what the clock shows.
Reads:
6:00:58
